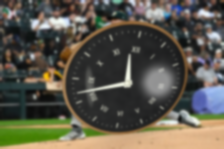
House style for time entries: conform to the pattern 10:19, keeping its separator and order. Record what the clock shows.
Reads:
11:42
